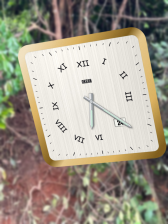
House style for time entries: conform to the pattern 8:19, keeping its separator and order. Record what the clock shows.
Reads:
6:22
